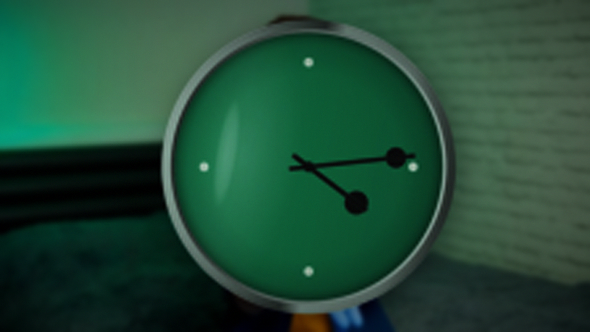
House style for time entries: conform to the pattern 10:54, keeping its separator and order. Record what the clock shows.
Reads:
4:14
